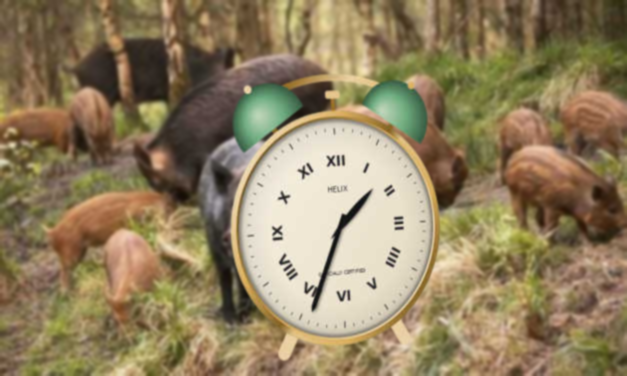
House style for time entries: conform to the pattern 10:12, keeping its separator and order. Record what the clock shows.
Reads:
1:34
